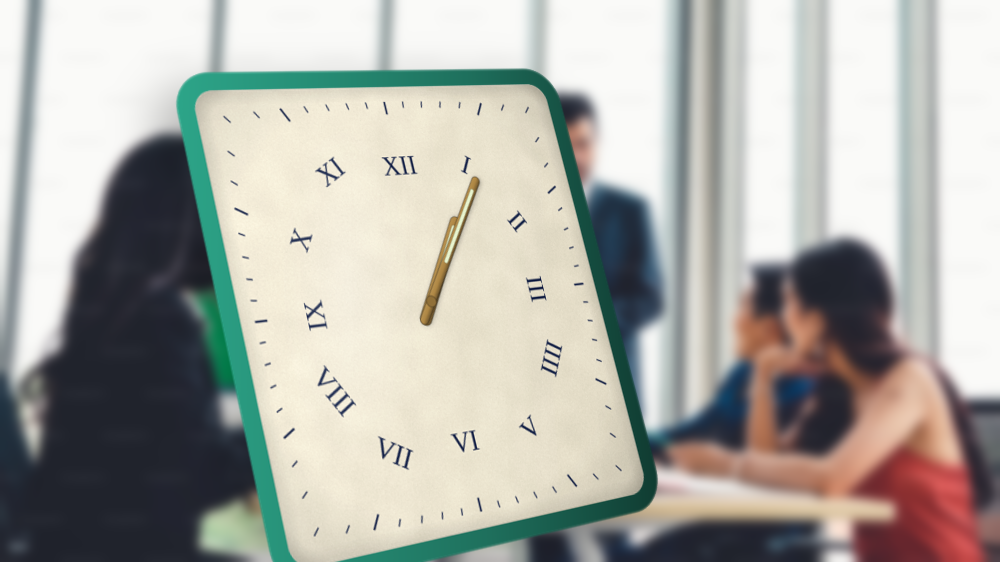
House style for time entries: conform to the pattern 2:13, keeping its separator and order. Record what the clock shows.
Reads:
1:06
